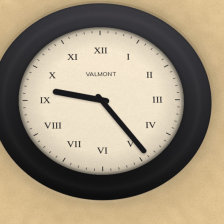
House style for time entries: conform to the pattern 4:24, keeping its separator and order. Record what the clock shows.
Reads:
9:24
